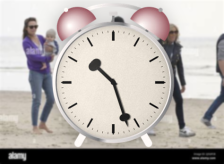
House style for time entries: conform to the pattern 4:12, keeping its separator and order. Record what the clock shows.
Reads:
10:27
